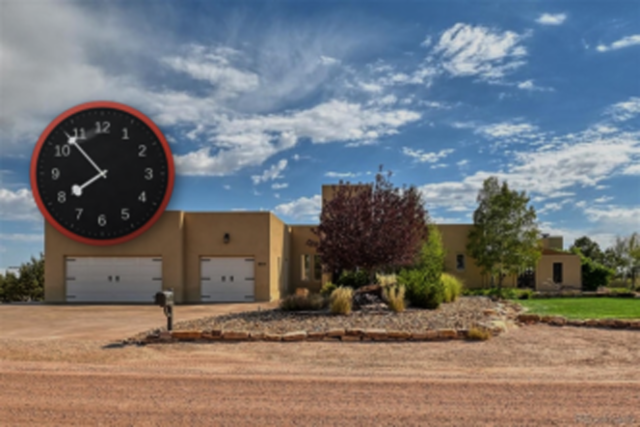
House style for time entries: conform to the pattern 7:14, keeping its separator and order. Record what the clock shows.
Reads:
7:53
